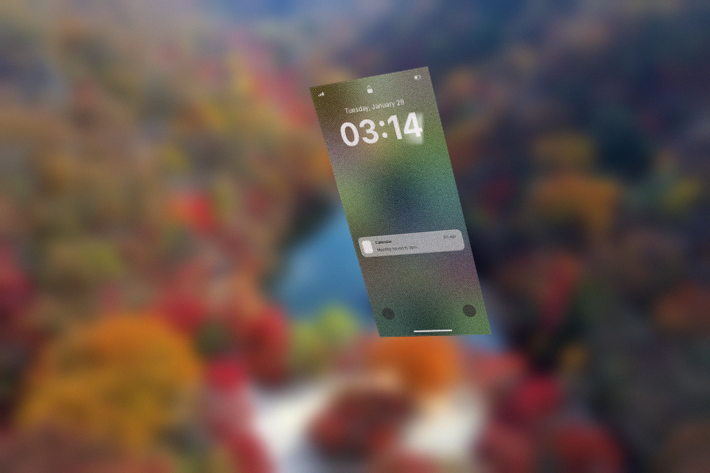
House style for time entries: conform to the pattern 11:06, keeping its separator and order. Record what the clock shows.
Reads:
3:14
